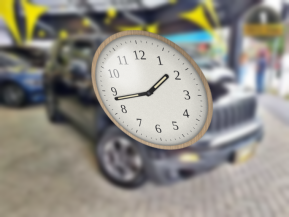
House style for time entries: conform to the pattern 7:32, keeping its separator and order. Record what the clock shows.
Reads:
1:43
